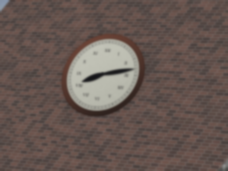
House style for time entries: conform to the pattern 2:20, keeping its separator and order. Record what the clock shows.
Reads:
8:13
